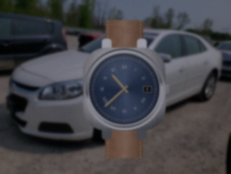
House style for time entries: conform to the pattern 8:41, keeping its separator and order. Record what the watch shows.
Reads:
10:38
